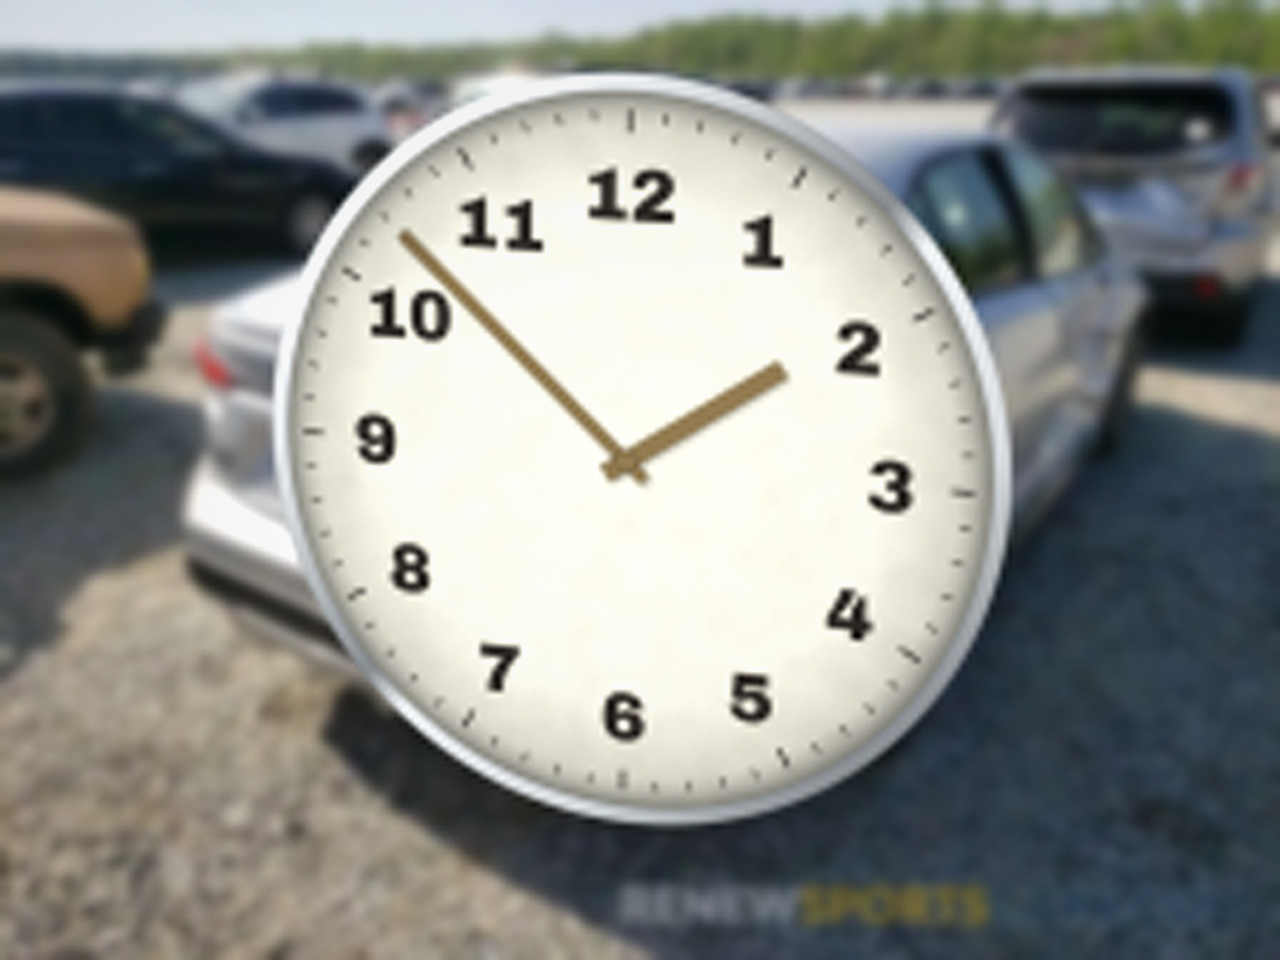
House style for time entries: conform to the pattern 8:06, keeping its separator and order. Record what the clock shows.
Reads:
1:52
